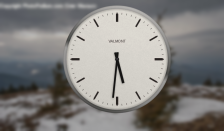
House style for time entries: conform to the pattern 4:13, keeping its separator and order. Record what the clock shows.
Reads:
5:31
